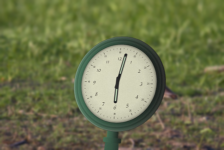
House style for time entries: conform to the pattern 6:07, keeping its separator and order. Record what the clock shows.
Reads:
6:02
